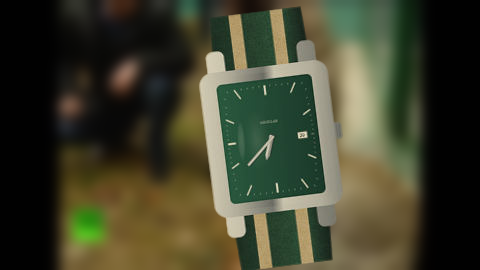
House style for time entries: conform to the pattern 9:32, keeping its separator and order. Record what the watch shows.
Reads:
6:38
